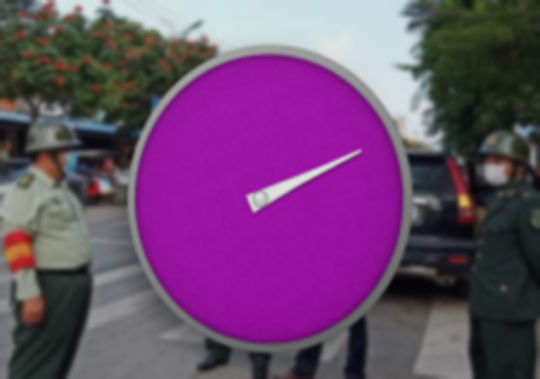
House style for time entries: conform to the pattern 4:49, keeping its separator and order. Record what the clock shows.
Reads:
2:11
